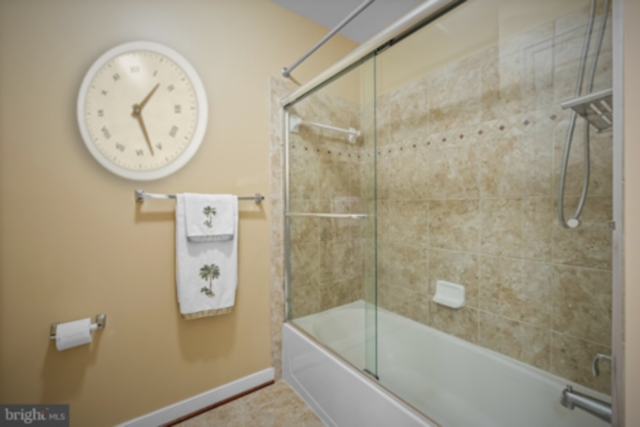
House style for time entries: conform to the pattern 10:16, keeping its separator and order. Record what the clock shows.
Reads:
1:27
